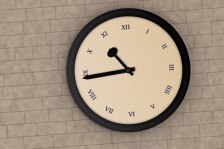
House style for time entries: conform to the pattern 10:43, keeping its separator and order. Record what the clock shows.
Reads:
10:44
